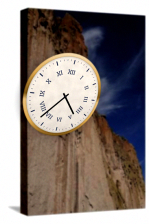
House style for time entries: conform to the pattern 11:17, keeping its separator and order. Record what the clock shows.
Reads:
4:37
